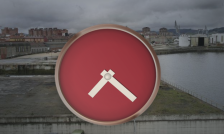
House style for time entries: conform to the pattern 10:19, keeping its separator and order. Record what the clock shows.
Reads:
7:22
